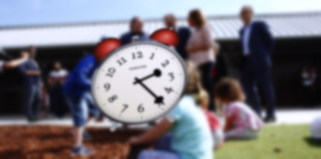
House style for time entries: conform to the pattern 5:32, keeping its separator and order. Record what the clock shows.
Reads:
2:24
